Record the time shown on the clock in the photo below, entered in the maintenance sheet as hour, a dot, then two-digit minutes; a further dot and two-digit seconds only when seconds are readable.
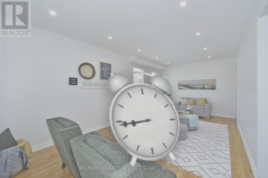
8.44
